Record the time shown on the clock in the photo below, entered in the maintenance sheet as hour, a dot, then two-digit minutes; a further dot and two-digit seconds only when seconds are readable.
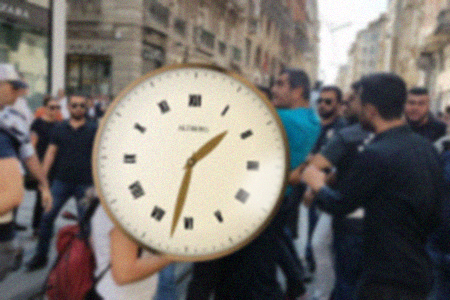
1.32
